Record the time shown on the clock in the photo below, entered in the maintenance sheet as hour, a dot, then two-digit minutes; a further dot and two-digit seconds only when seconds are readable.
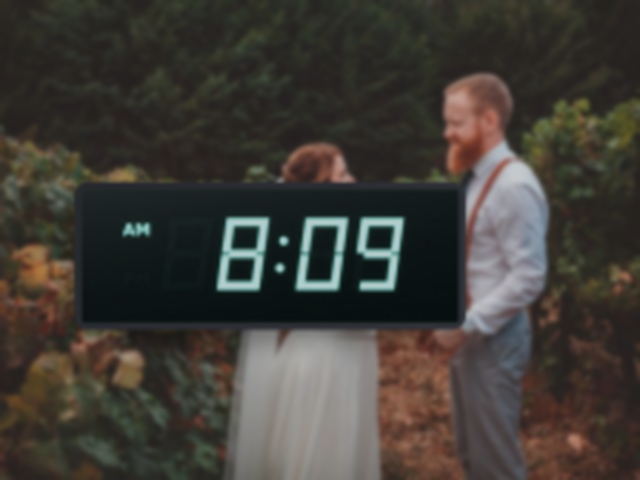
8.09
